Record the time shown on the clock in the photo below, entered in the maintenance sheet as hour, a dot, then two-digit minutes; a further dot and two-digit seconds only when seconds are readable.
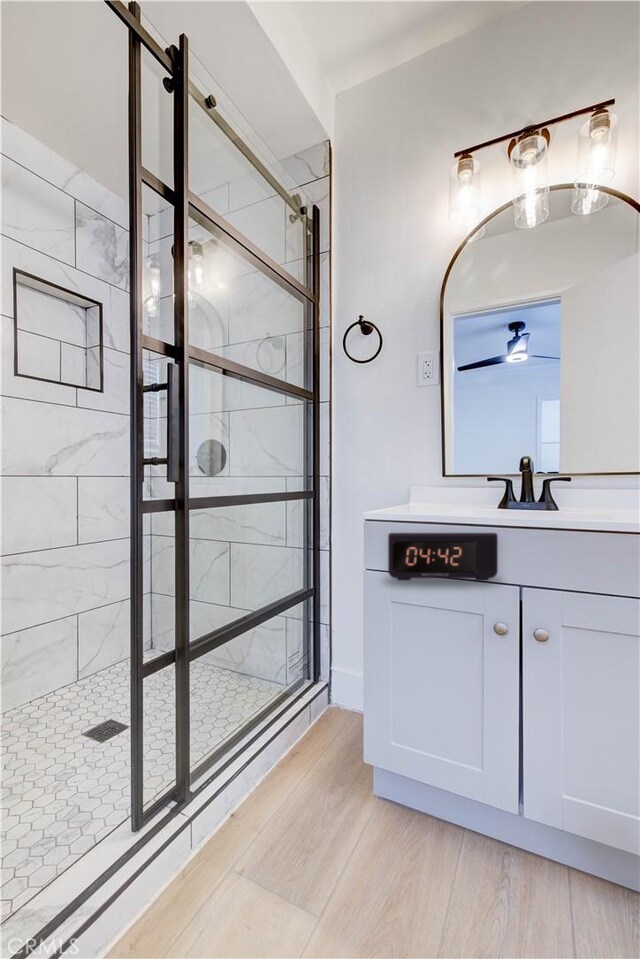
4.42
